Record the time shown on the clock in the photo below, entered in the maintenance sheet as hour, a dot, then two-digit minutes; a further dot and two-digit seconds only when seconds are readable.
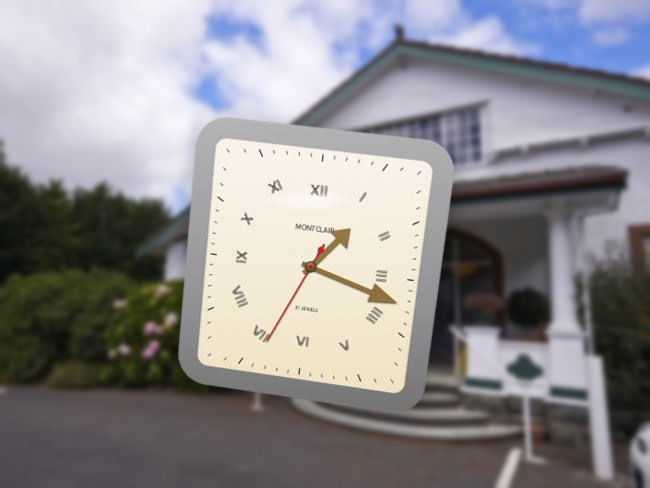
1.17.34
